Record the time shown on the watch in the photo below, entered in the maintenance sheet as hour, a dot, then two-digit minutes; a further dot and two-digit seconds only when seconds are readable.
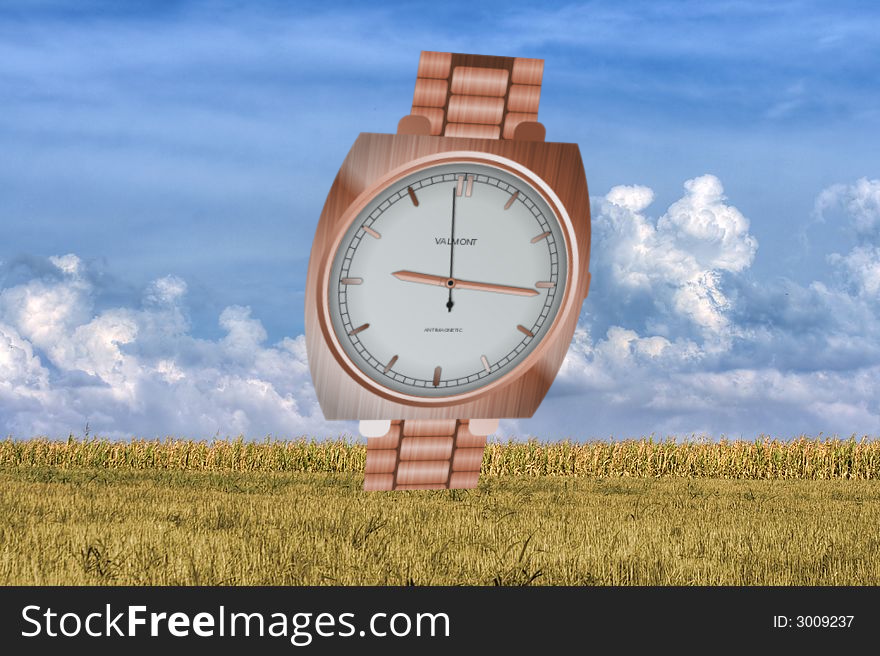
9.15.59
